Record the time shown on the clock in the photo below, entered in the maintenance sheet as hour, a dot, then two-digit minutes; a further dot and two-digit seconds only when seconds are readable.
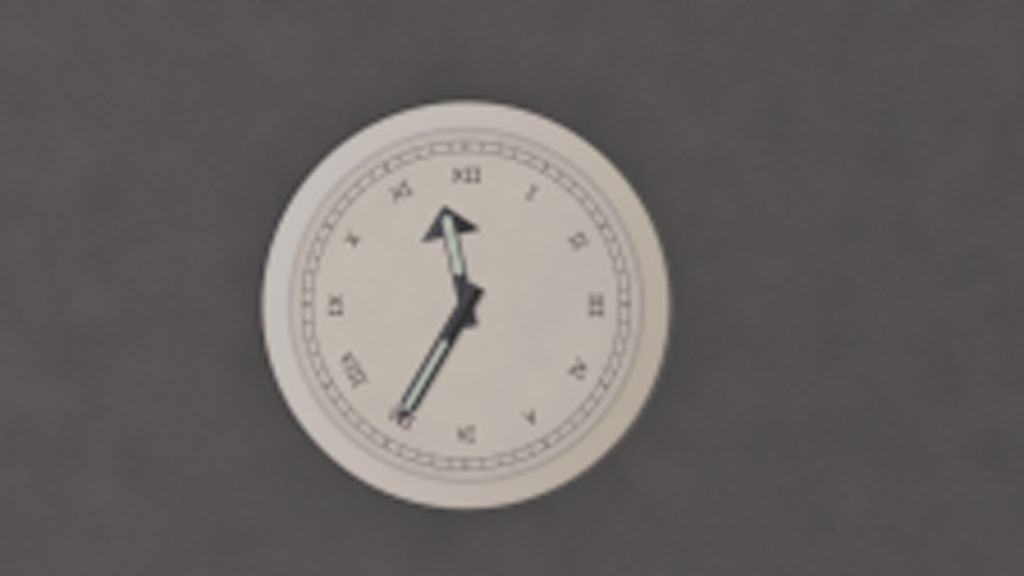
11.35
